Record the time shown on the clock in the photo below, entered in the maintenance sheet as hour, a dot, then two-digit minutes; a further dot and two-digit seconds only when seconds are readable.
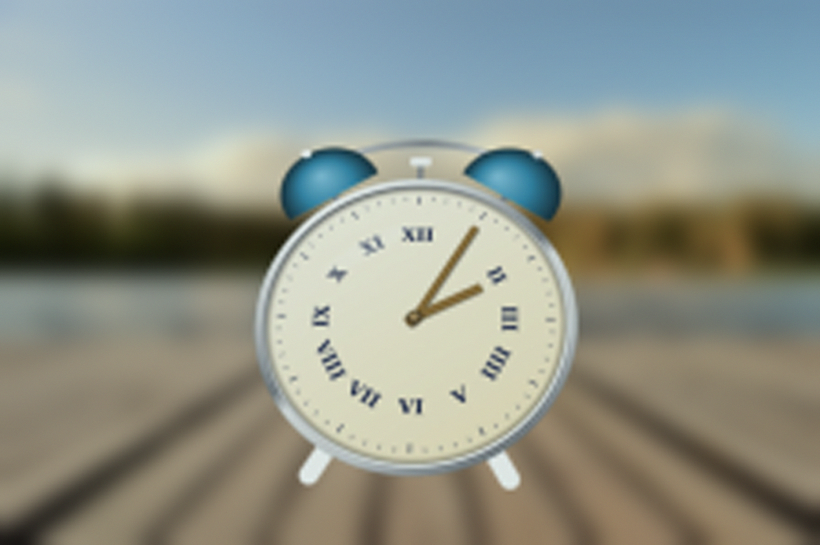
2.05
